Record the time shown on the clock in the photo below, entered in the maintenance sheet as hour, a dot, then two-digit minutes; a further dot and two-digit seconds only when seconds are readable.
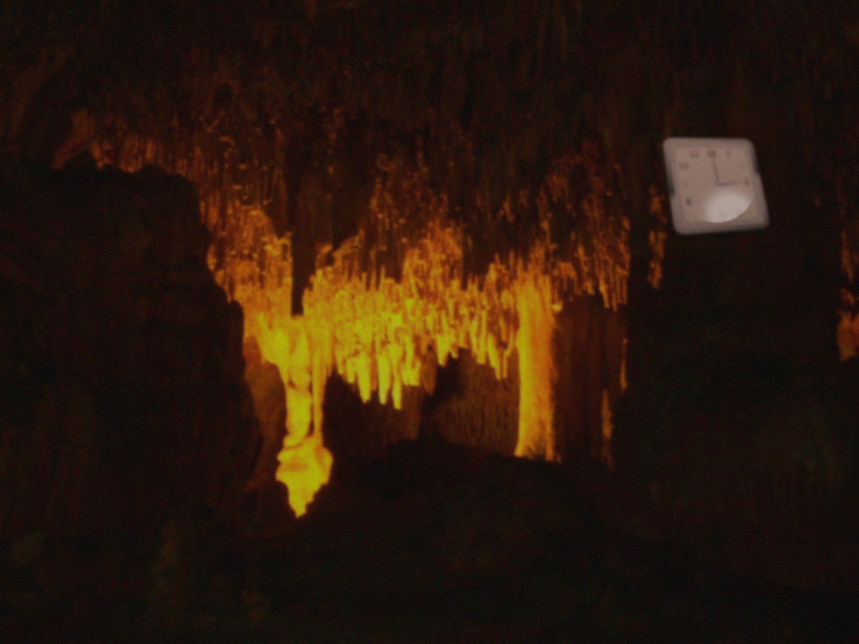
3.00
